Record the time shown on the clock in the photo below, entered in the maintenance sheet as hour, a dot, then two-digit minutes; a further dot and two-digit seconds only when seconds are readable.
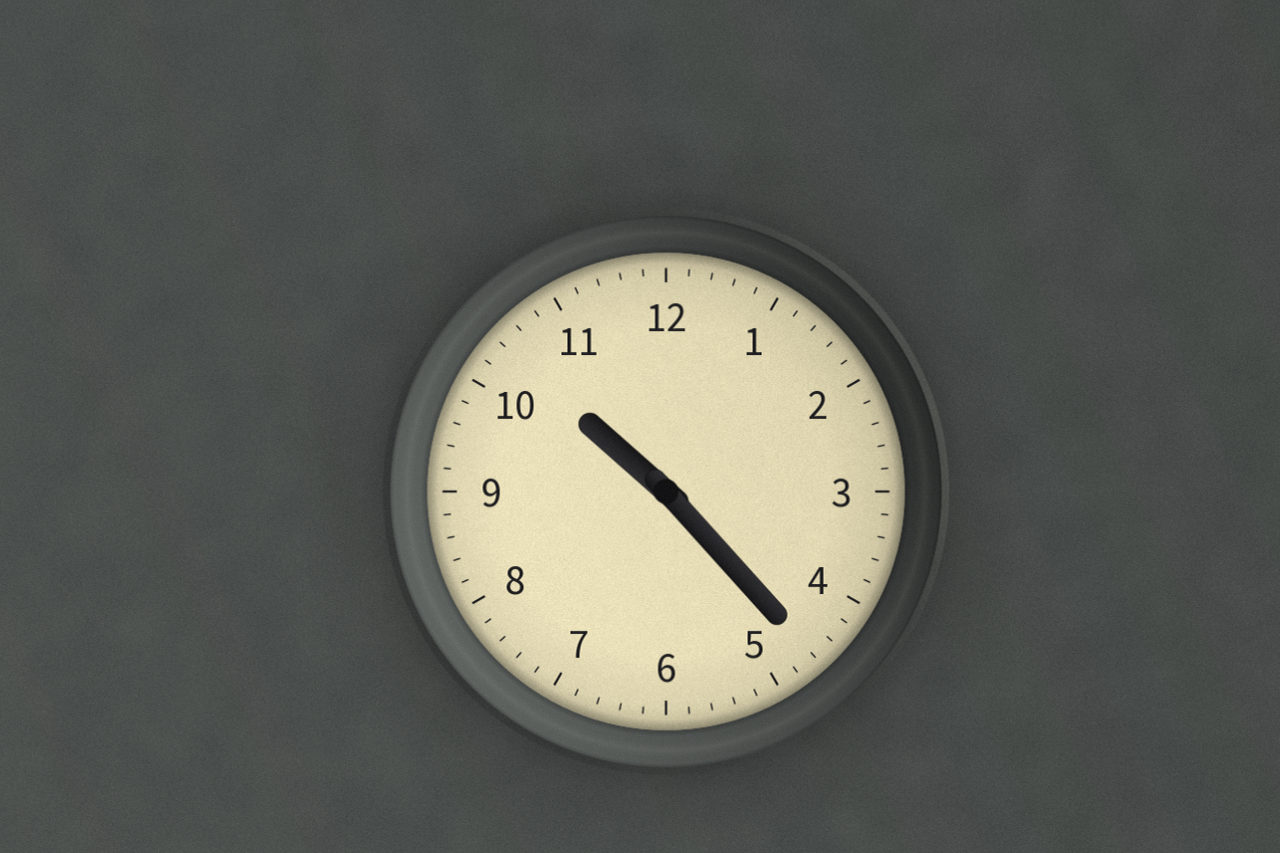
10.23
